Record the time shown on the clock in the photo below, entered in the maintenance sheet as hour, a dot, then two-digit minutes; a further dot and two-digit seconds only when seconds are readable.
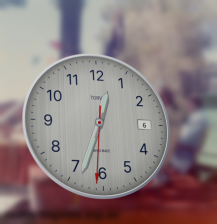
12.33.31
